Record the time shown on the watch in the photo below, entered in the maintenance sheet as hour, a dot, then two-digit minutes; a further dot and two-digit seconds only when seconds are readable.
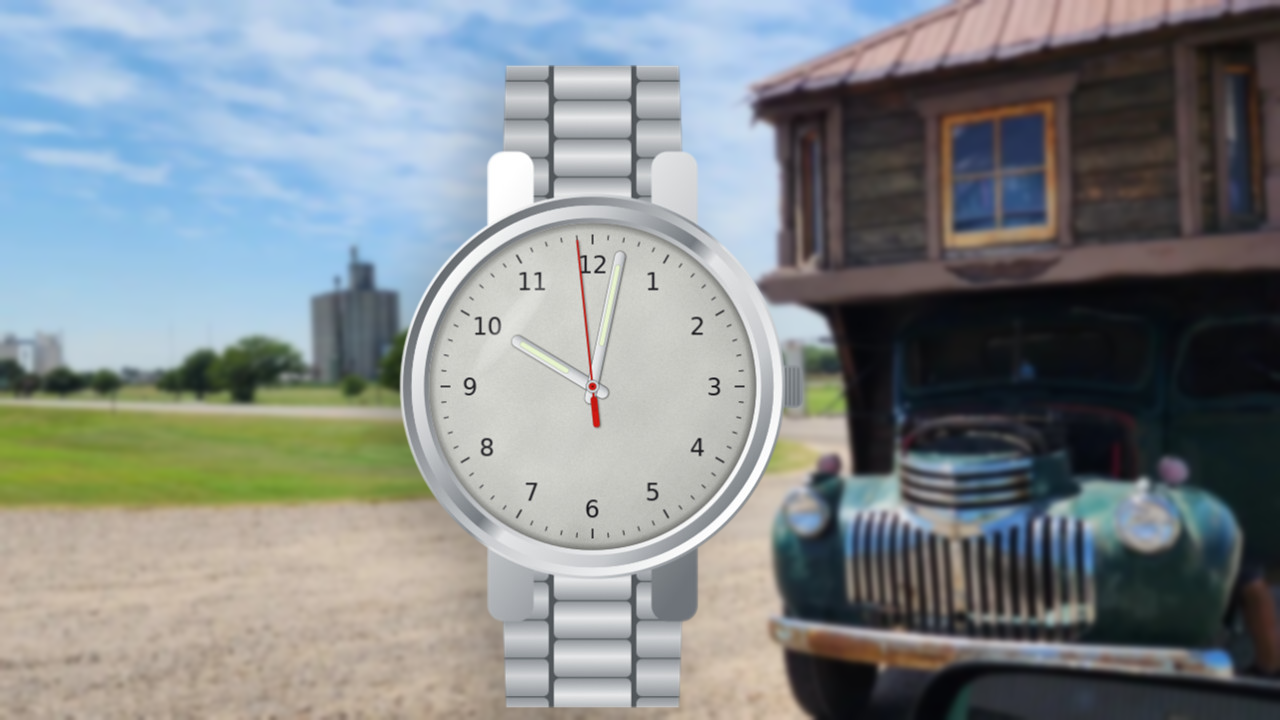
10.01.59
